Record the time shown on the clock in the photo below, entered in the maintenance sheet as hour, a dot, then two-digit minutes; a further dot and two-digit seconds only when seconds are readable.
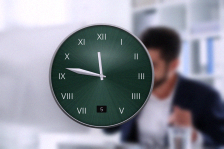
11.47
